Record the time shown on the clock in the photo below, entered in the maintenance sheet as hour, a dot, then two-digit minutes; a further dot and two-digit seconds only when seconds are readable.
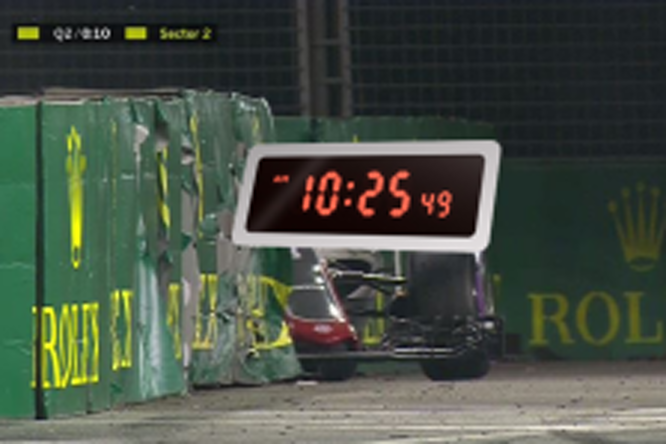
10.25.49
